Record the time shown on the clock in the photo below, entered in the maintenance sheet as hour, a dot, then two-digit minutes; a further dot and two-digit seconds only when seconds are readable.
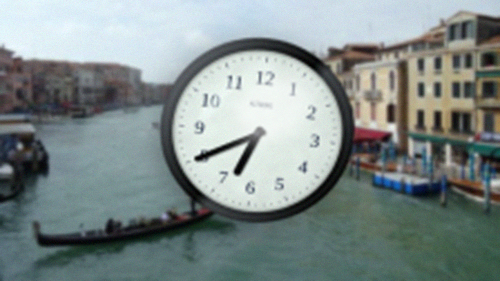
6.40
